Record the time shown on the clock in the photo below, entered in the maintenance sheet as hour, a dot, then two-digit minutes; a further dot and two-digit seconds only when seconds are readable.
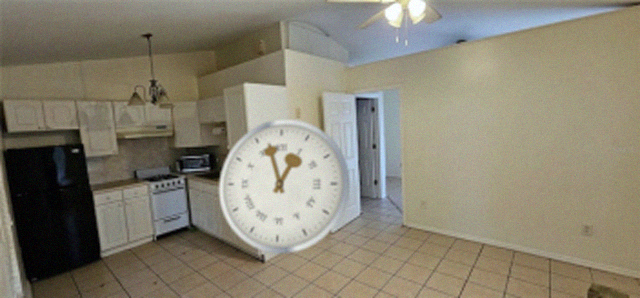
12.57
